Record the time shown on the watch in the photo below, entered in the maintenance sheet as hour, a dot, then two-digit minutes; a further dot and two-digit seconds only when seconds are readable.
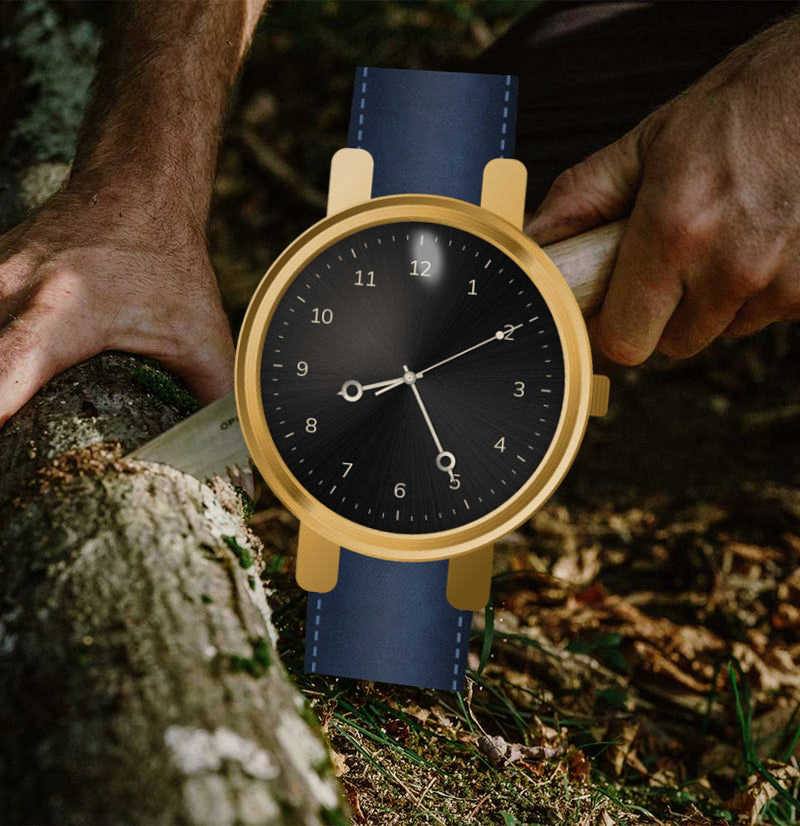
8.25.10
